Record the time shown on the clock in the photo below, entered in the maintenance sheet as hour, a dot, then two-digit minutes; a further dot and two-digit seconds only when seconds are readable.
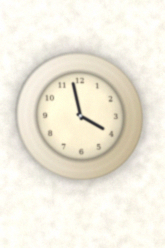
3.58
